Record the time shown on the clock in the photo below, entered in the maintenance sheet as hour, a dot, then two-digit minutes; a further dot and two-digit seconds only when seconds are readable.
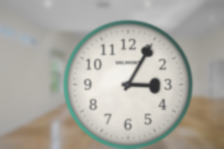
3.05
